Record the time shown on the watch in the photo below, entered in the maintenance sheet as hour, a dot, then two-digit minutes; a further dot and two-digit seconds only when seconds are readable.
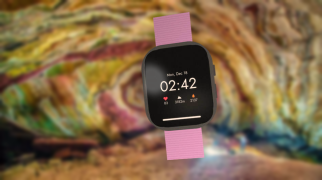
2.42
